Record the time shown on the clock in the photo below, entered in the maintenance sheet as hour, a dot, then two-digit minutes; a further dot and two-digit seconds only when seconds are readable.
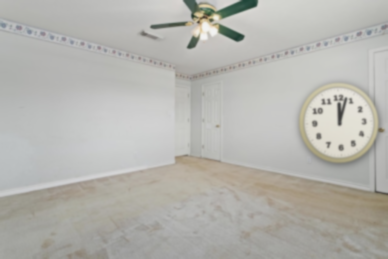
12.03
